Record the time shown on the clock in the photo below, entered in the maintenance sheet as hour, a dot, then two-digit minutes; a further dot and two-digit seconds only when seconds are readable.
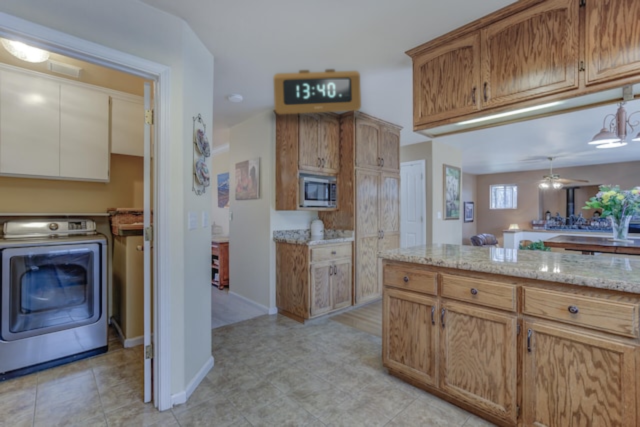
13.40
